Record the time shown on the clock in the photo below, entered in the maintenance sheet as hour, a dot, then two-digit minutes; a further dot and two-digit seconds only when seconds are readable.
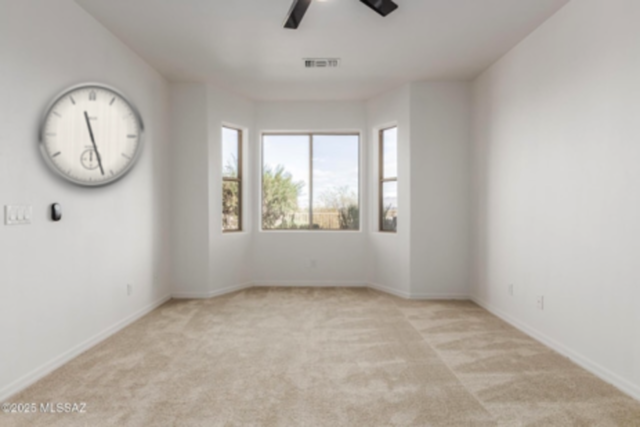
11.27
